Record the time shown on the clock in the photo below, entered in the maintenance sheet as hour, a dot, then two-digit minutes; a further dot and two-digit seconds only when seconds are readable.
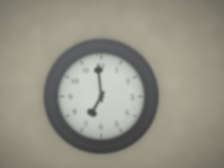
6.59
